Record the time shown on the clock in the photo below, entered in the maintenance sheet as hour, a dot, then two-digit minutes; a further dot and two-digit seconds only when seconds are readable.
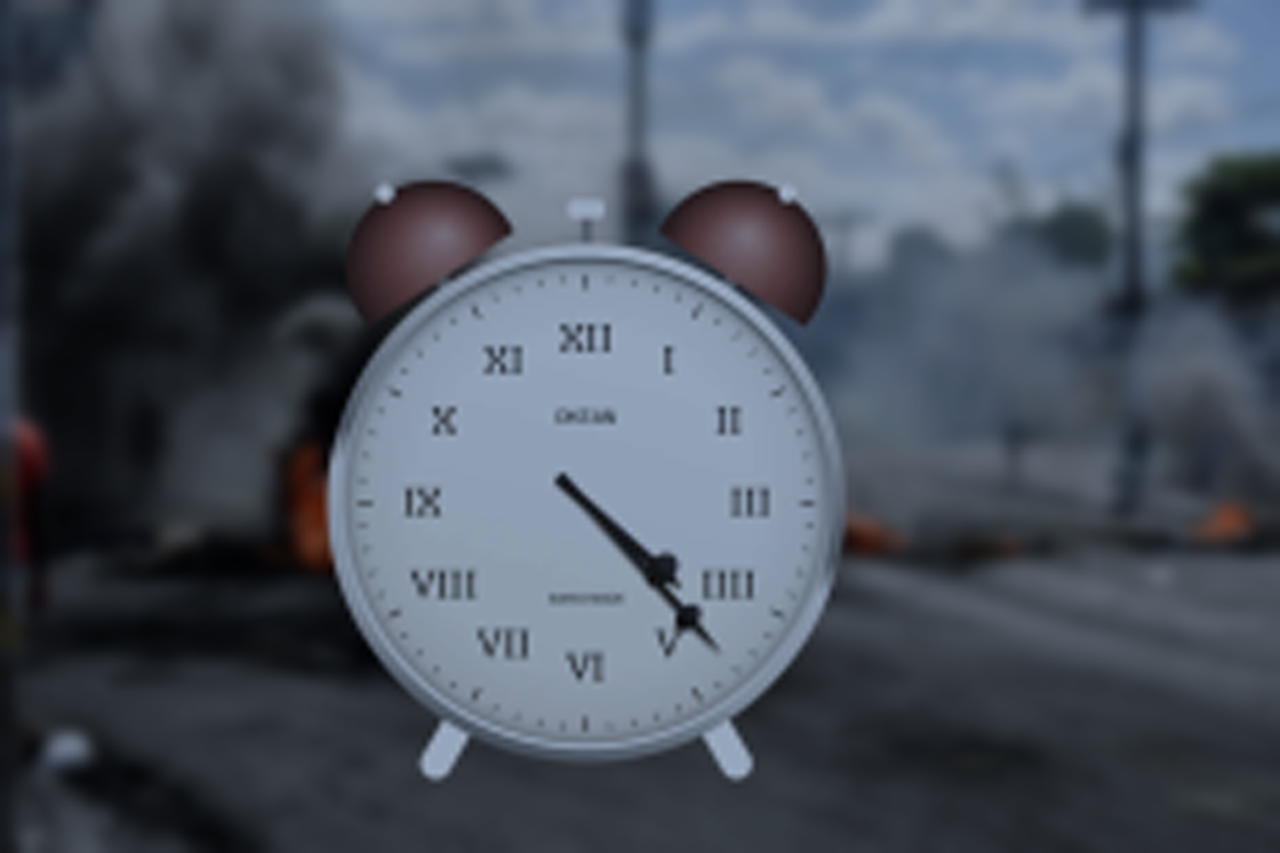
4.23
